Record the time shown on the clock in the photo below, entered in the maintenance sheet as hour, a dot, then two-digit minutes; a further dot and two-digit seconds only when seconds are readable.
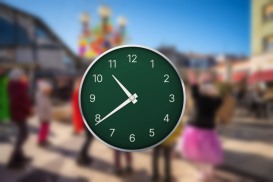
10.39
